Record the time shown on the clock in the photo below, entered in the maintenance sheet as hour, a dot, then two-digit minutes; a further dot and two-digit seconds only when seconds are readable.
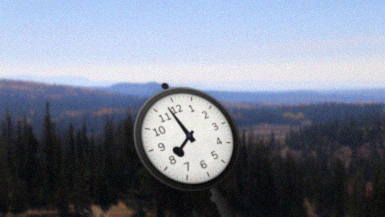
7.58
